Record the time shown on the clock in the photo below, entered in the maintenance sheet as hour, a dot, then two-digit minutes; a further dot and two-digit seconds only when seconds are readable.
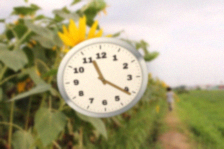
11.21
